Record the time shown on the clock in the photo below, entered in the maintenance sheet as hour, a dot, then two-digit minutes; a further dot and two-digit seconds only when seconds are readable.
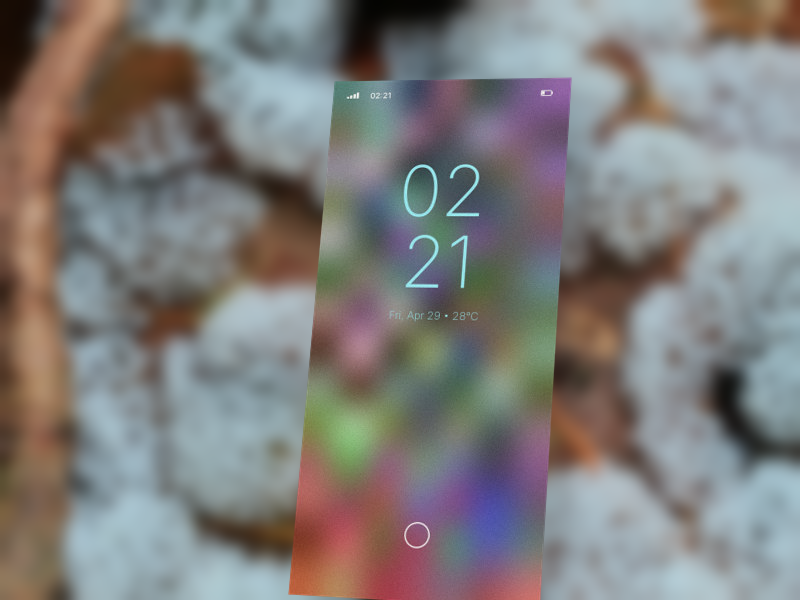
2.21
